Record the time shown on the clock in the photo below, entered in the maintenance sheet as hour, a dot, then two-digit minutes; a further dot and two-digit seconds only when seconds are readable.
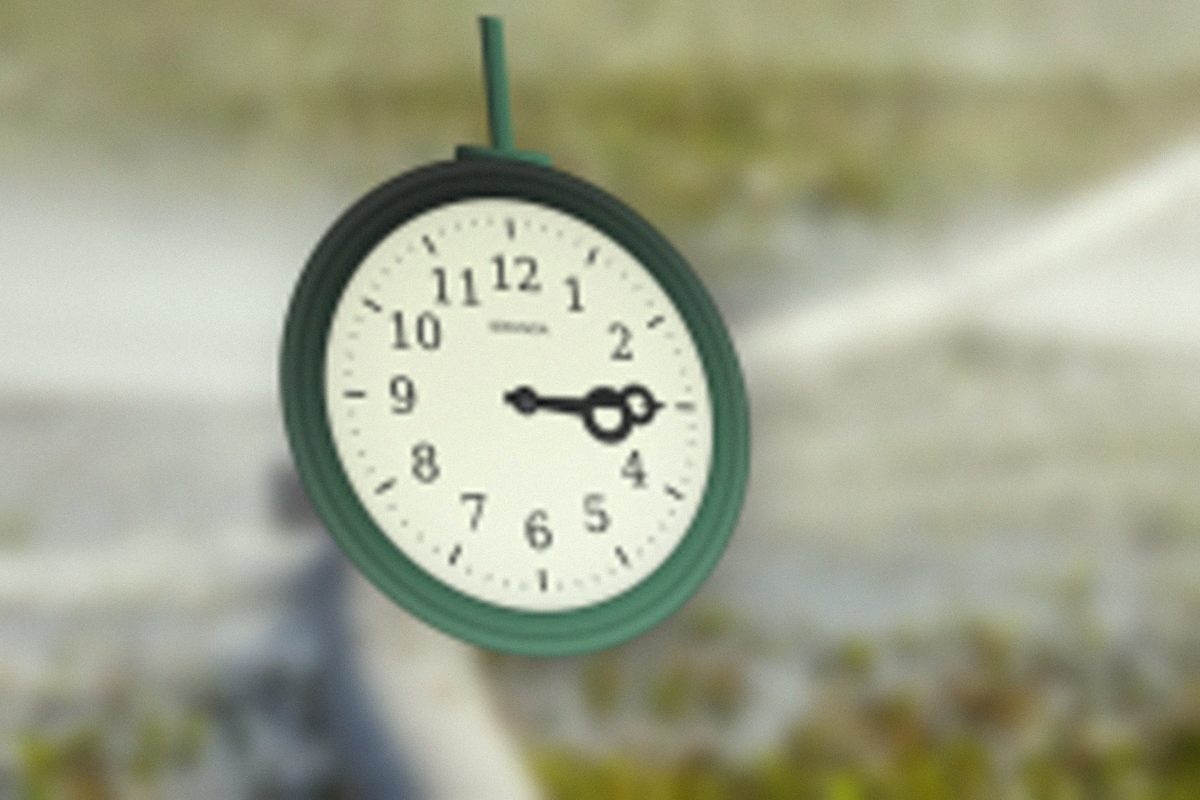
3.15
